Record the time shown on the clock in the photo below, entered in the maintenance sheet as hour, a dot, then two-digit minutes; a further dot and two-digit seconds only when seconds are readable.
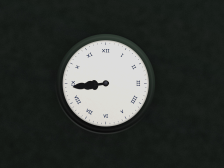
8.44
